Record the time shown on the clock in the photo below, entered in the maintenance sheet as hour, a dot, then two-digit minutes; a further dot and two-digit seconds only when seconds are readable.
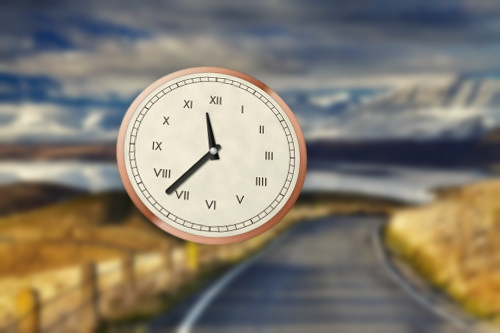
11.37
